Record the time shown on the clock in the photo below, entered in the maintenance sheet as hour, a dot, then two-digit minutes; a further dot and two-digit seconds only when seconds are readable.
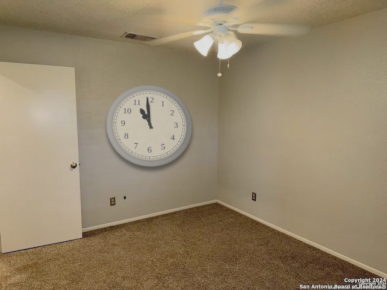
10.59
